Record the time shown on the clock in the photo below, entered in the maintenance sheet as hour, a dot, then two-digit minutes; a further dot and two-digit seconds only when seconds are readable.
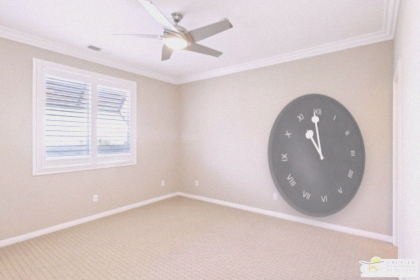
10.59
